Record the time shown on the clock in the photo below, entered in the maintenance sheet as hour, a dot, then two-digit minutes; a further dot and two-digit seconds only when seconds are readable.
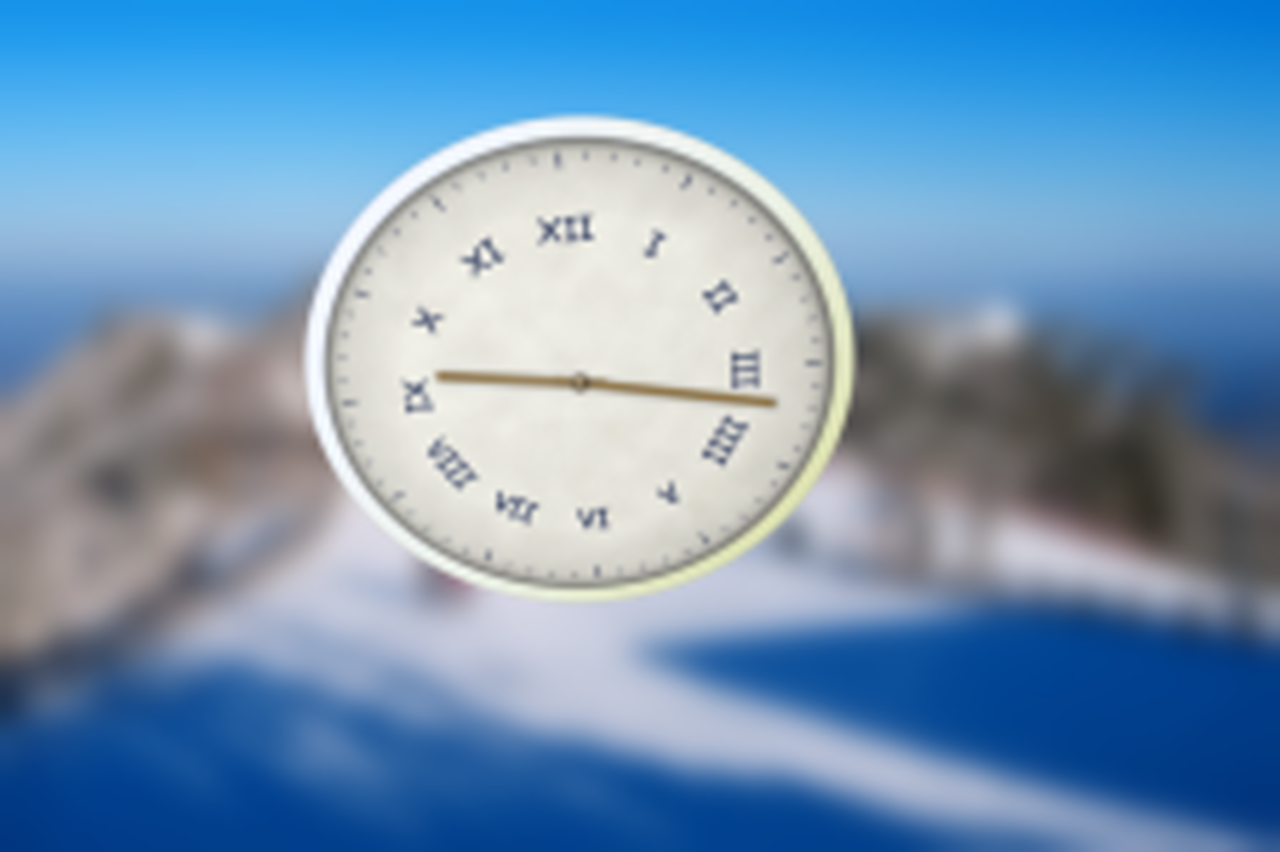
9.17
